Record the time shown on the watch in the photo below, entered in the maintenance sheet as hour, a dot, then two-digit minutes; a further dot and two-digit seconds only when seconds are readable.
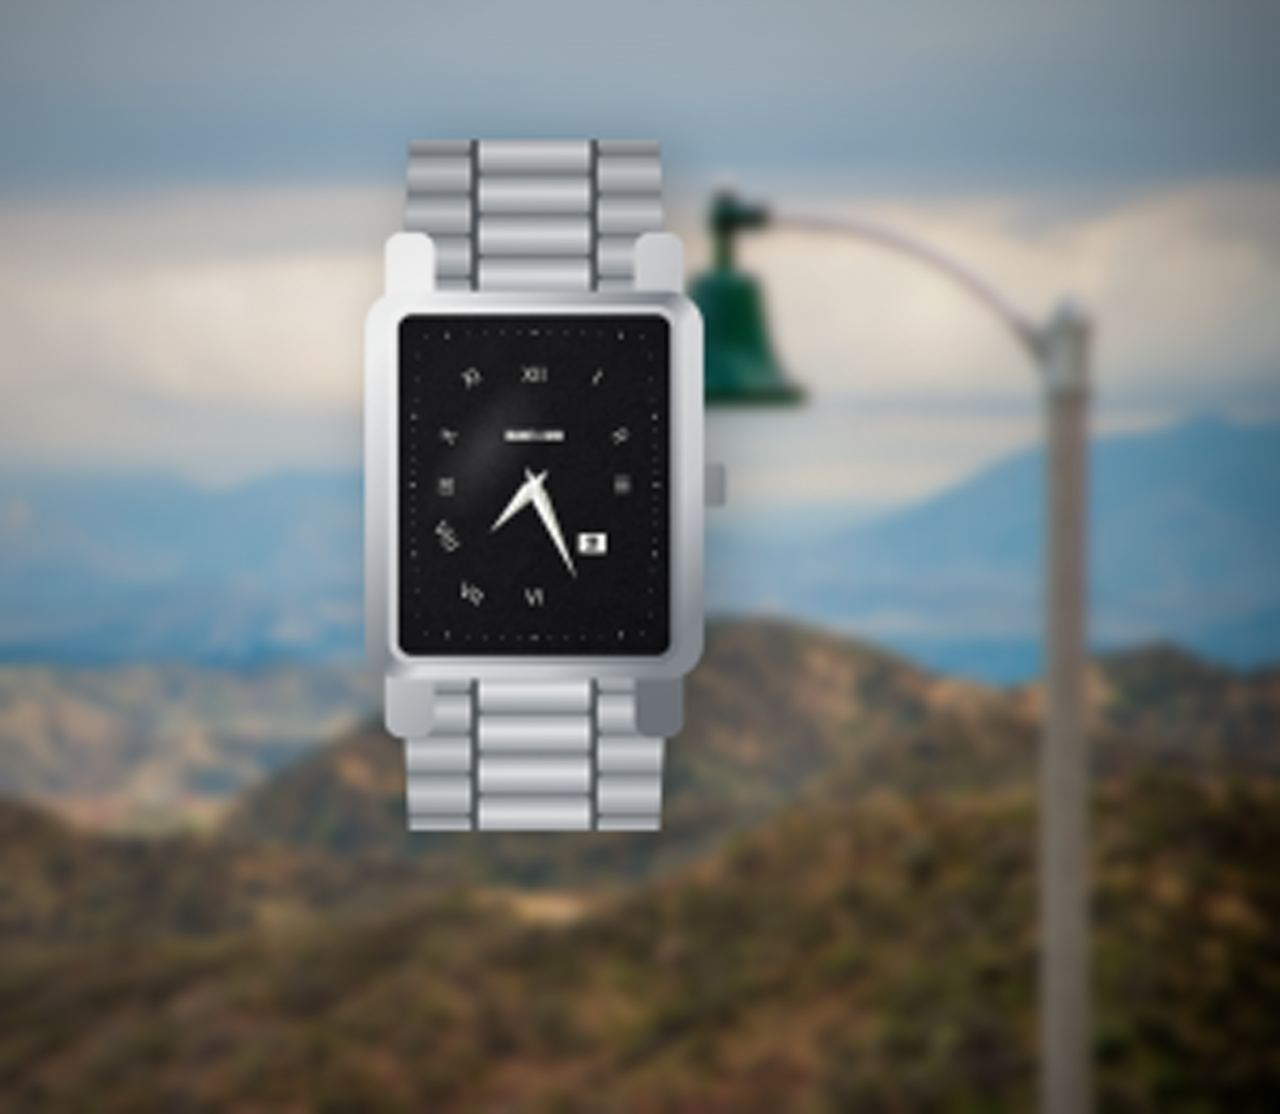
7.26
